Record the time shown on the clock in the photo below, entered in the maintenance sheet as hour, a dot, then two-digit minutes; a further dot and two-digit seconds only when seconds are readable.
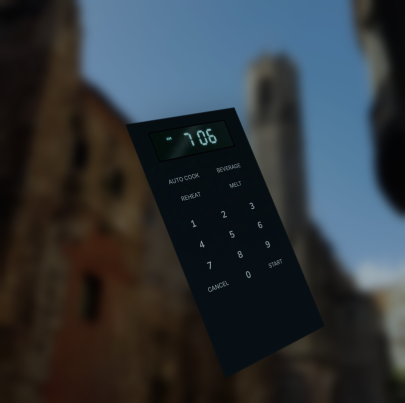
7.06
